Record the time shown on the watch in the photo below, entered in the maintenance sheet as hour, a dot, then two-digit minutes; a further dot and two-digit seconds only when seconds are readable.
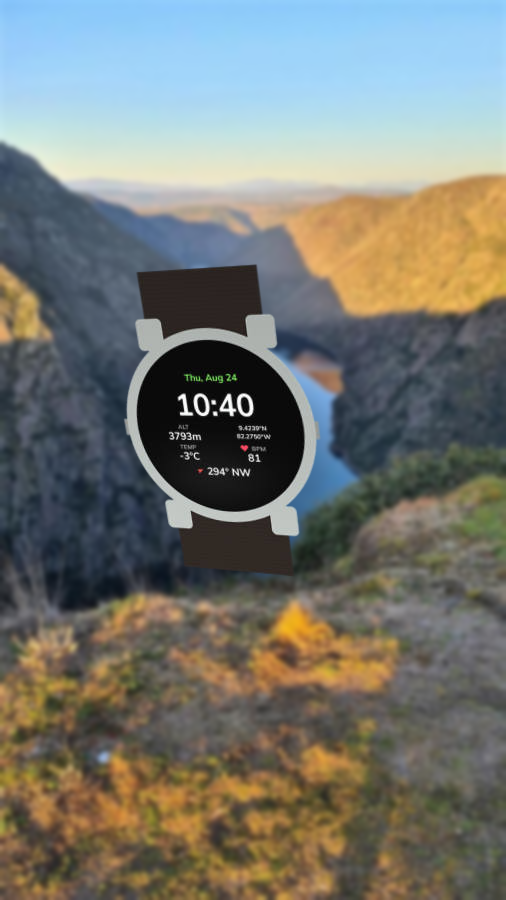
10.40
